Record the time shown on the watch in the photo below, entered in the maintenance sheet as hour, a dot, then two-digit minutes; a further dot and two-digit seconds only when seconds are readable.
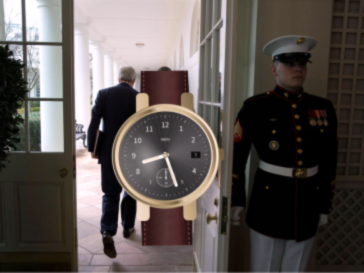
8.27
